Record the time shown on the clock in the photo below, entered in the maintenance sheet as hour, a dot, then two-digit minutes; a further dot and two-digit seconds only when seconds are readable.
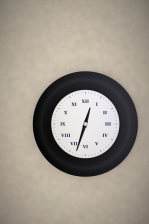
12.33
